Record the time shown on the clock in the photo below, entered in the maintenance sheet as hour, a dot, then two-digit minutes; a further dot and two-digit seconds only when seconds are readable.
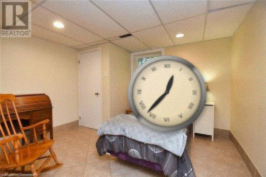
12.37
